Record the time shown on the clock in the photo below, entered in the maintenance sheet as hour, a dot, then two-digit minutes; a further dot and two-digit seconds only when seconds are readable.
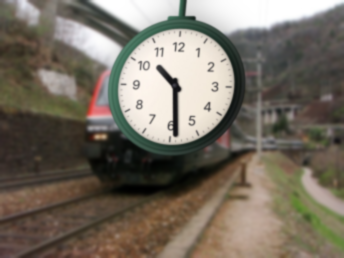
10.29
